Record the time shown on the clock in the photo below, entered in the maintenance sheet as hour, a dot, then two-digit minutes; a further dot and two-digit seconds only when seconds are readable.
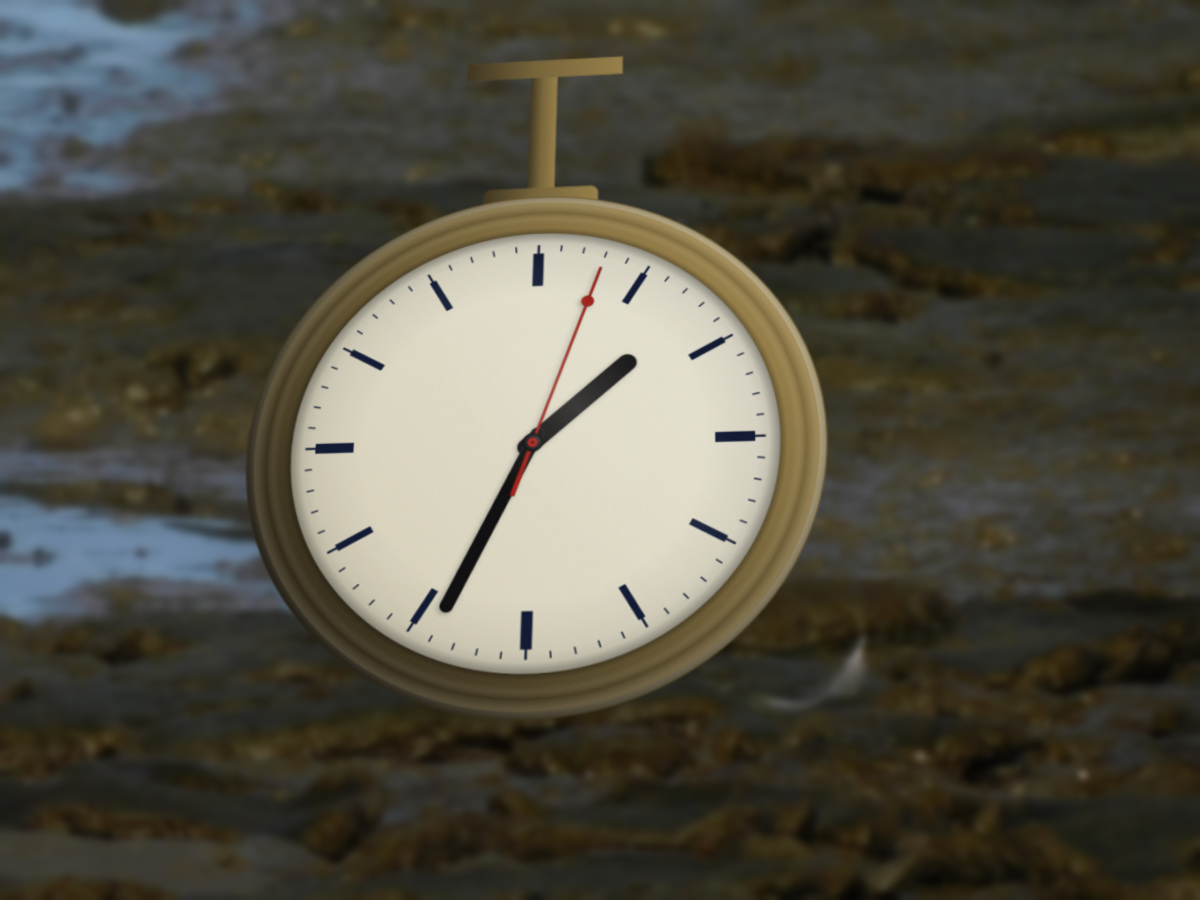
1.34.03
